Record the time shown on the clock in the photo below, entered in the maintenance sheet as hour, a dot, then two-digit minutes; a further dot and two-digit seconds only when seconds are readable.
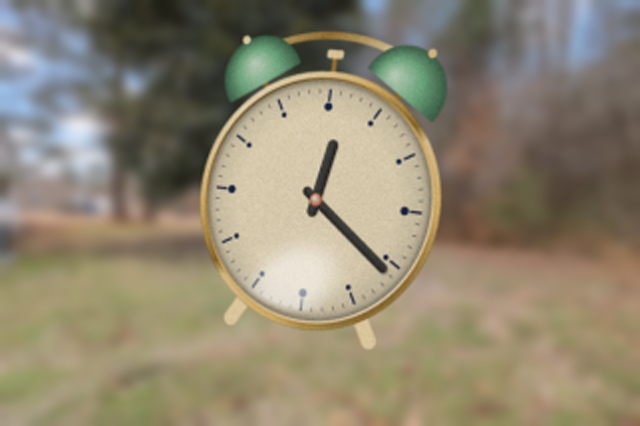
12.21
